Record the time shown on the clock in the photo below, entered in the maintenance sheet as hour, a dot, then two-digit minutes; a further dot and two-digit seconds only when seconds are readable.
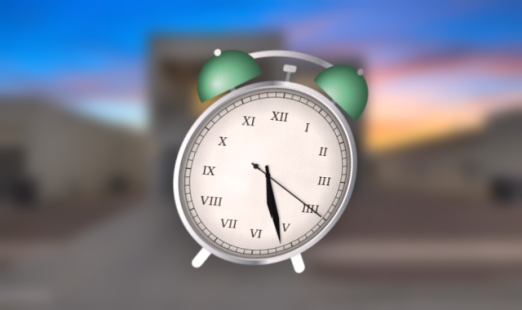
5.26.20
